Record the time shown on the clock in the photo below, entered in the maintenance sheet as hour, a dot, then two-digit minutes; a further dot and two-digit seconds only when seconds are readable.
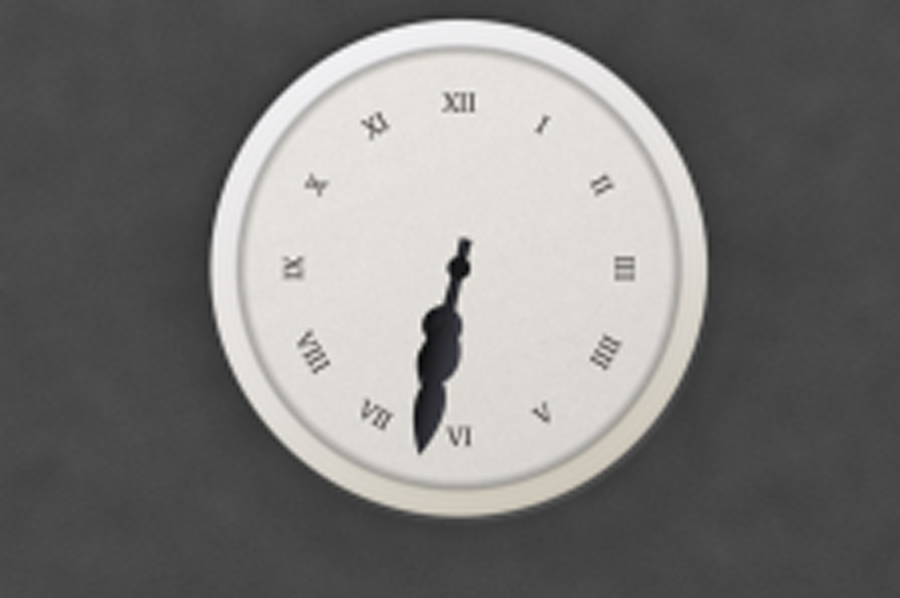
6.32
